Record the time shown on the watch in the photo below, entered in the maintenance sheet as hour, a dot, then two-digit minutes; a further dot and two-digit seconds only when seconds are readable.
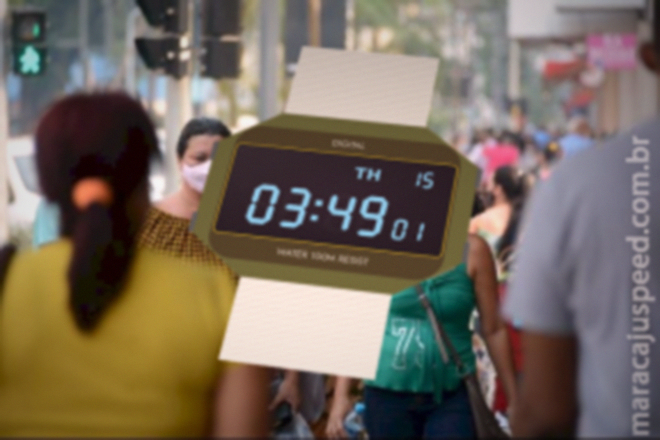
3.49.01
